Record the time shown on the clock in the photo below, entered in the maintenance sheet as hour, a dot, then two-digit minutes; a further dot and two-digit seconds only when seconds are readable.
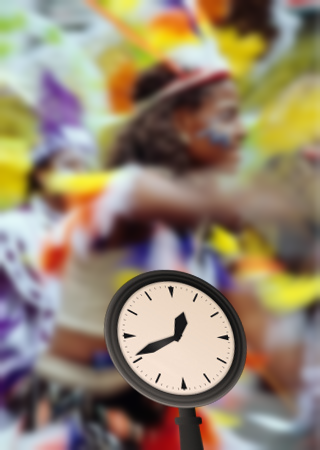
12.41
